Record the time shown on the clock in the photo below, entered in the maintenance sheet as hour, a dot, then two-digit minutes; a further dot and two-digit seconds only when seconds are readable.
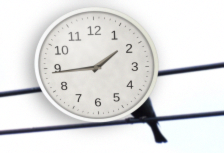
1.44
